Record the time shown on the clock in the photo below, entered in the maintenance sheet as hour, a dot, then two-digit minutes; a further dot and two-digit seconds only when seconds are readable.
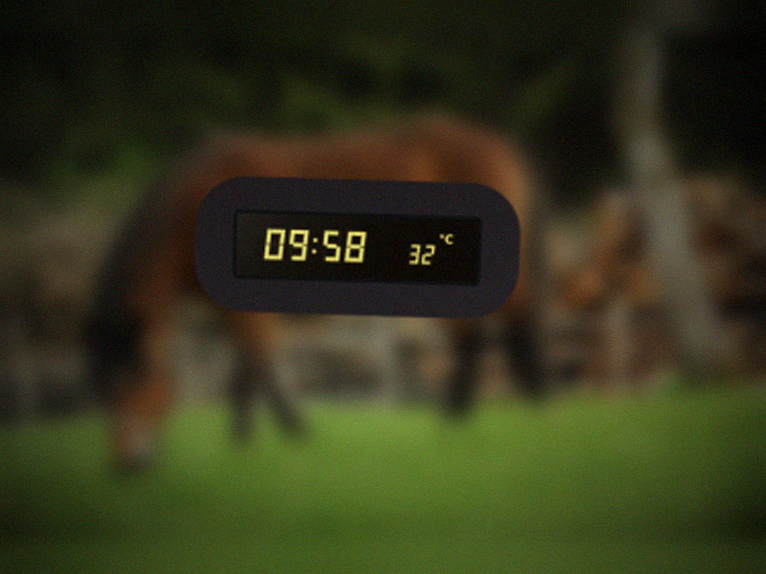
9.58
